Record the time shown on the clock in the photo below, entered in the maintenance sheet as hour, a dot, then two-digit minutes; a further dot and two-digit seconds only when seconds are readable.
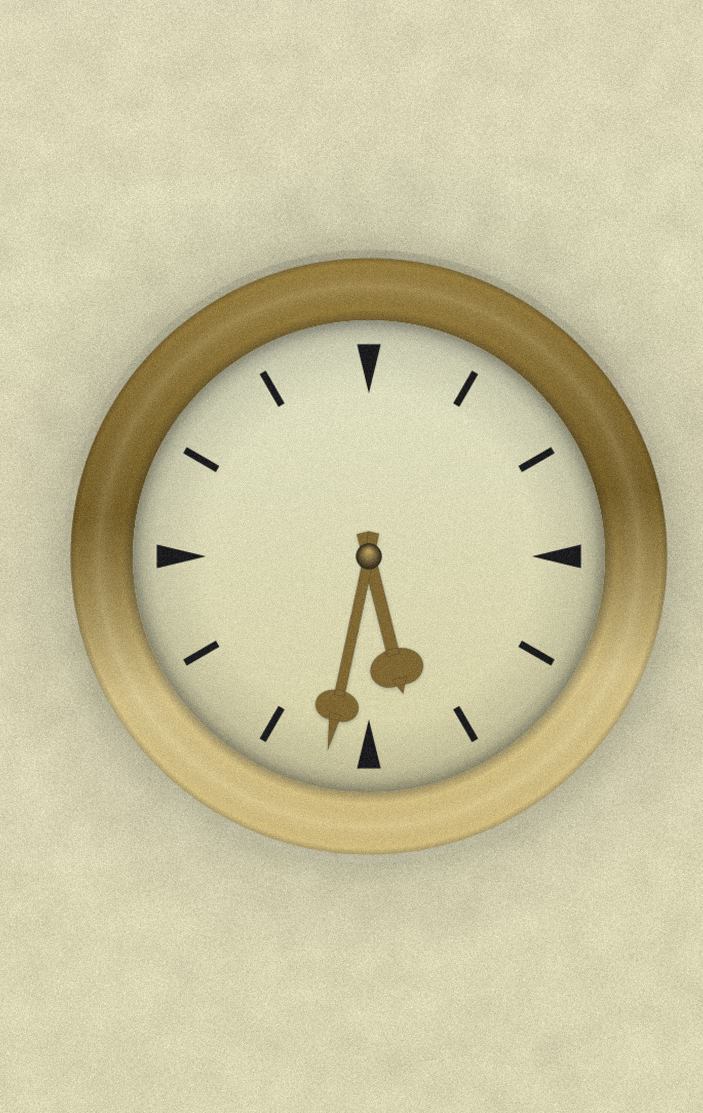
5.32
